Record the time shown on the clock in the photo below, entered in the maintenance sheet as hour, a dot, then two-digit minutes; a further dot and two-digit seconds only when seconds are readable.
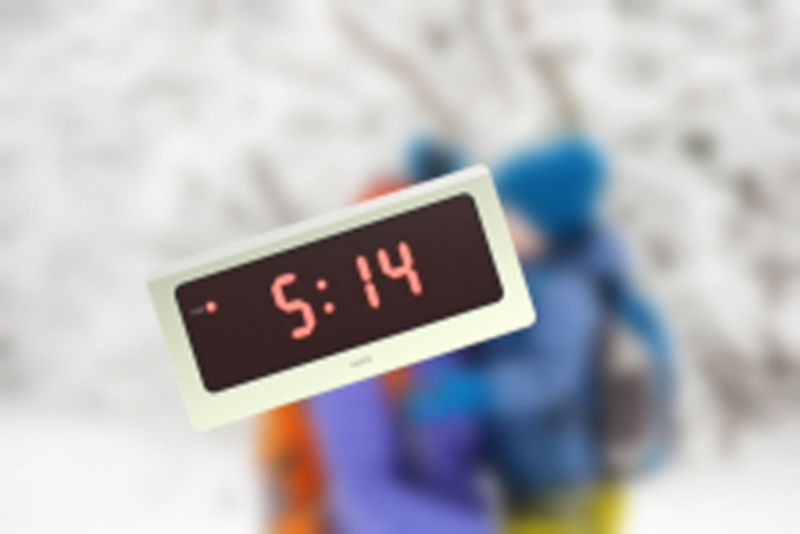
5.14
